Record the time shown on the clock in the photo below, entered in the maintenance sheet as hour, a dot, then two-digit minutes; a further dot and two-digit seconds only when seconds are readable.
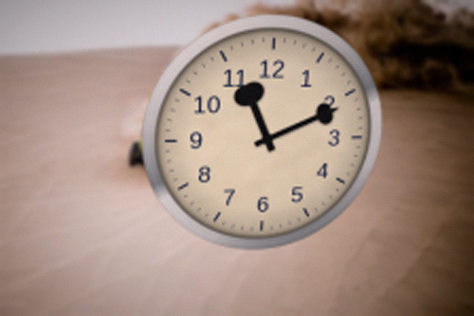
11.11
